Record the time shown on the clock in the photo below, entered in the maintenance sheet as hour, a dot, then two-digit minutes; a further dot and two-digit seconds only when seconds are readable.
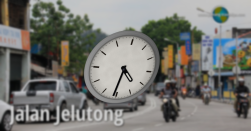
4.31
